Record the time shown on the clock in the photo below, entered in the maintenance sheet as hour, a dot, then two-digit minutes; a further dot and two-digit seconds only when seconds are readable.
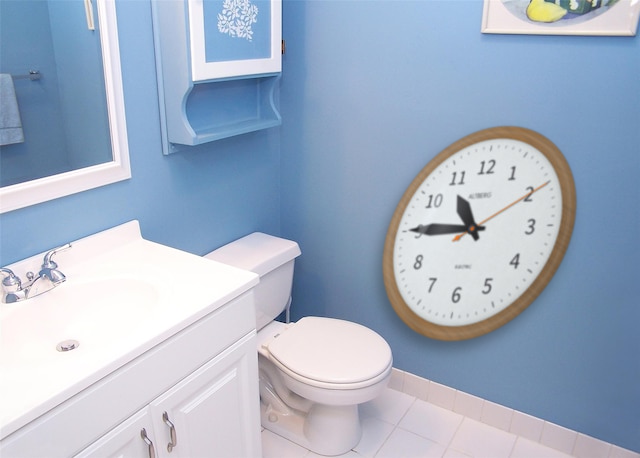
10.45.10
